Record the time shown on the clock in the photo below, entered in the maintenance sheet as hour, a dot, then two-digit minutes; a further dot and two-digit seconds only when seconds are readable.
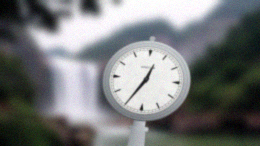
12.35
